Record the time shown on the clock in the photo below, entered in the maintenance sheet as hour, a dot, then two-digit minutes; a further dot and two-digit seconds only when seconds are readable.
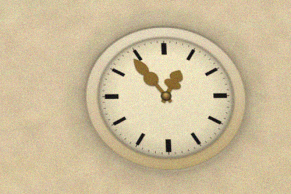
12.54
